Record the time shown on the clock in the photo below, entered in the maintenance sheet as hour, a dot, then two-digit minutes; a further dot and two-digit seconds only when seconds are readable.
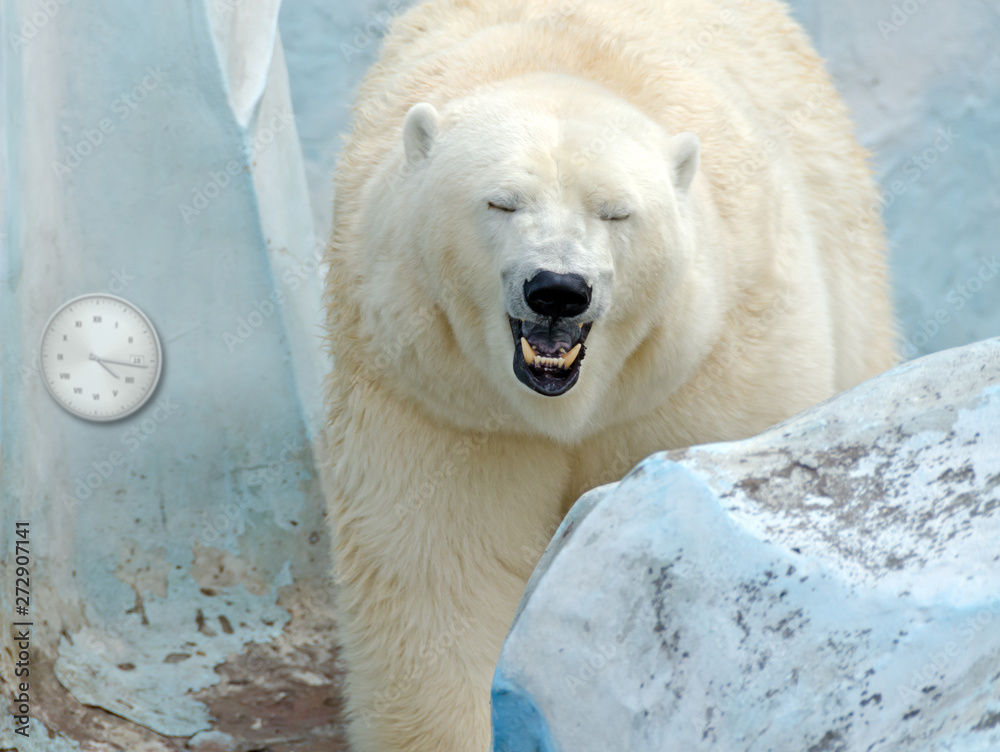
4.16
